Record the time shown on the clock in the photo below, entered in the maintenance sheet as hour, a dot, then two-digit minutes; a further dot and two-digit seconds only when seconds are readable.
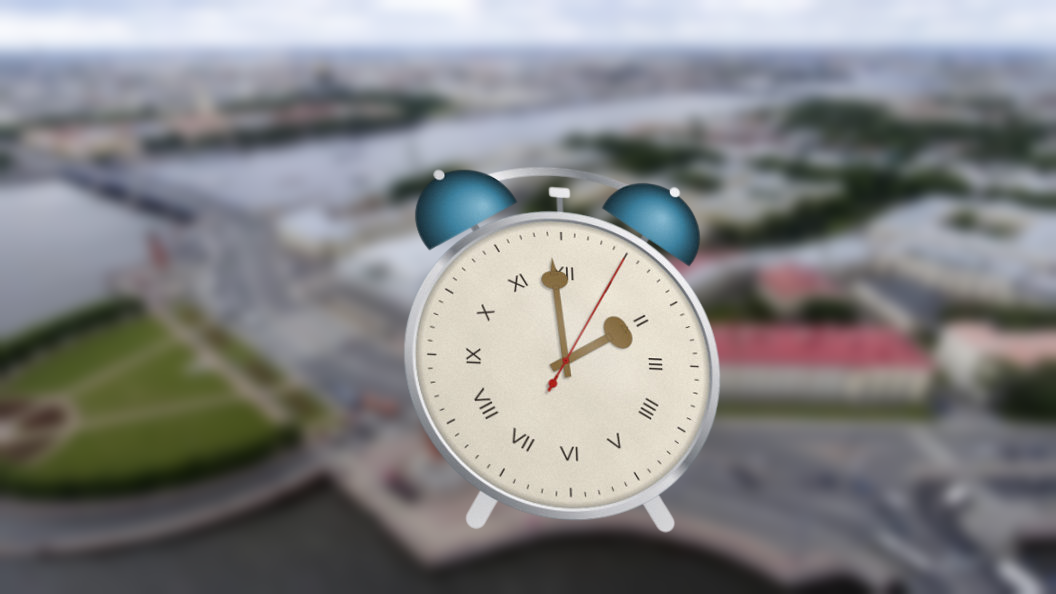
1.59.05
